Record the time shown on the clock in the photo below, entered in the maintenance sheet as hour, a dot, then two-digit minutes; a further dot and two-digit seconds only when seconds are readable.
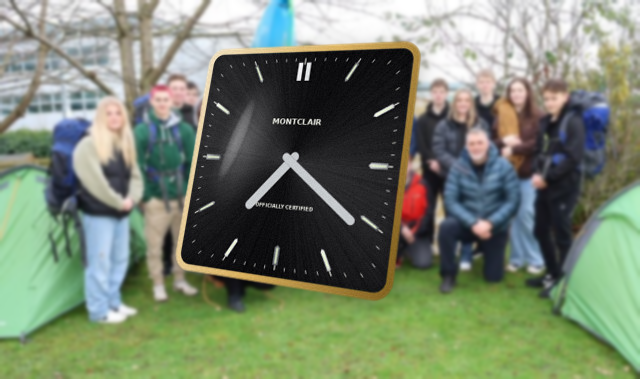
7.21
